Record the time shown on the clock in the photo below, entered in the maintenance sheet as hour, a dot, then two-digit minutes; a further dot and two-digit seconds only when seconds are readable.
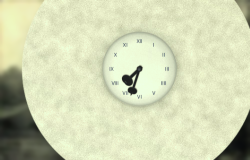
7.33
